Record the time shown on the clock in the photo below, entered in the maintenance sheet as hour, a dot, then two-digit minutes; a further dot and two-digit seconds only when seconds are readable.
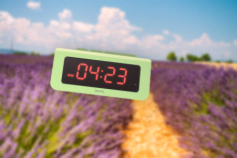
4.23
